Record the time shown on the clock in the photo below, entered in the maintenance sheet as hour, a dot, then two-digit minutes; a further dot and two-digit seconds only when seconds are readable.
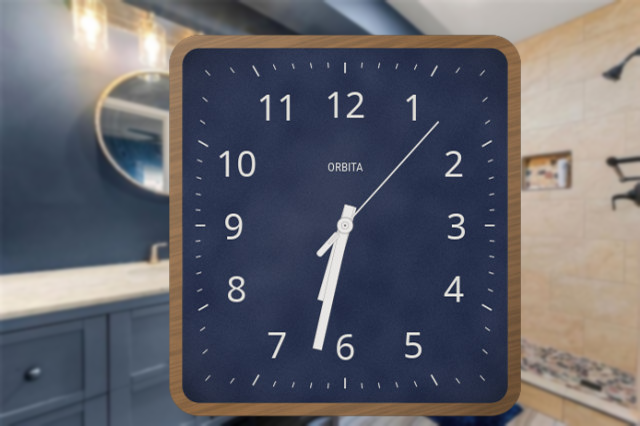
6.32.07
